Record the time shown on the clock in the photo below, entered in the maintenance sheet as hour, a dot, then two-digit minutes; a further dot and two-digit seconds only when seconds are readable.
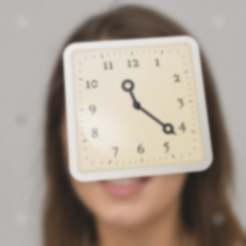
11.22
